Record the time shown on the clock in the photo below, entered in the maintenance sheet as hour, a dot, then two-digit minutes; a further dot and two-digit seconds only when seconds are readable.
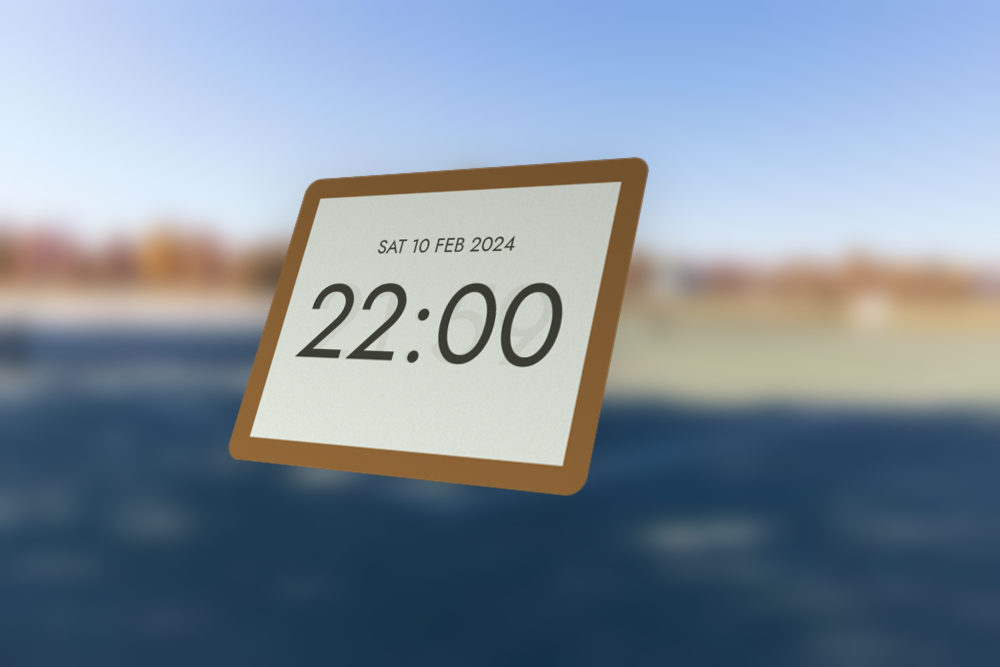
22.00
